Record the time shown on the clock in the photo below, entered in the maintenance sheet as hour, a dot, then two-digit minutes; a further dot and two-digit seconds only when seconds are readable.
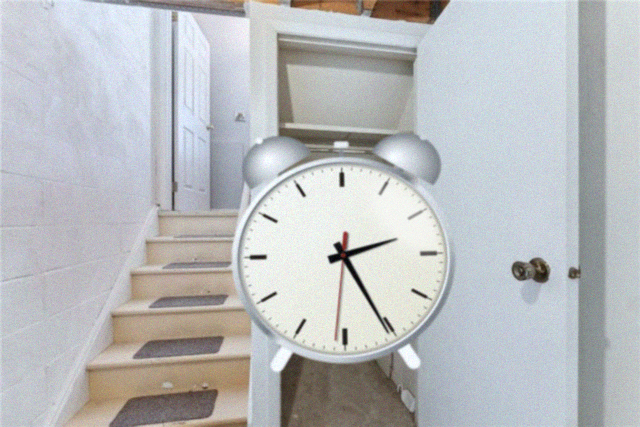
2.25.31
